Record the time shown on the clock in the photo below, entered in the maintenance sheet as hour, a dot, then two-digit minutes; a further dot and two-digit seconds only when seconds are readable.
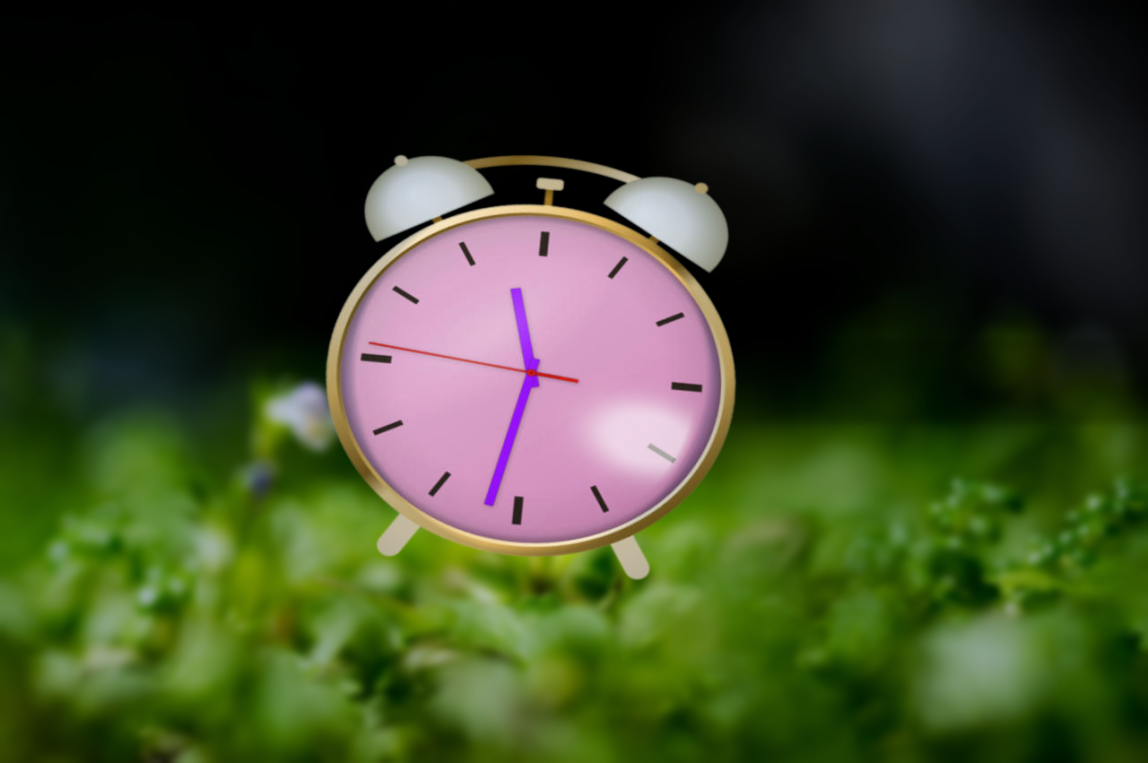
11.31.46
